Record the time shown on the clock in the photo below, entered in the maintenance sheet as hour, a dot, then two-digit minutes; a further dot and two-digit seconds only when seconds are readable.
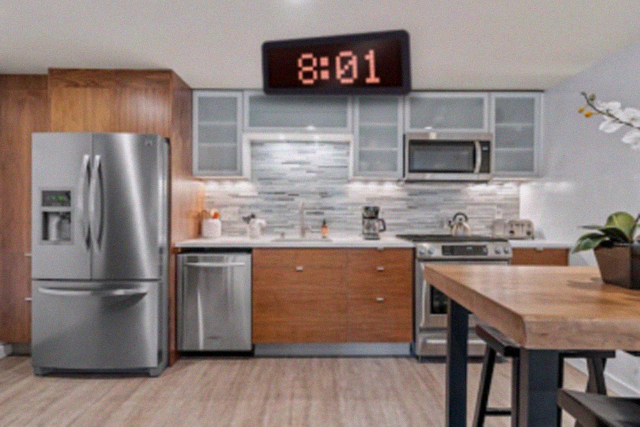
8.01
